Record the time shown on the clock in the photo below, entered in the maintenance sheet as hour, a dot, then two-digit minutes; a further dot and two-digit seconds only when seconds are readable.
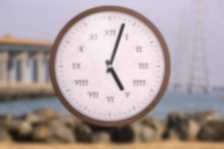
5.03
